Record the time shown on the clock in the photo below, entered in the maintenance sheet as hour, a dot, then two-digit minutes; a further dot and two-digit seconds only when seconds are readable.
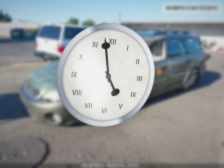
4.58
